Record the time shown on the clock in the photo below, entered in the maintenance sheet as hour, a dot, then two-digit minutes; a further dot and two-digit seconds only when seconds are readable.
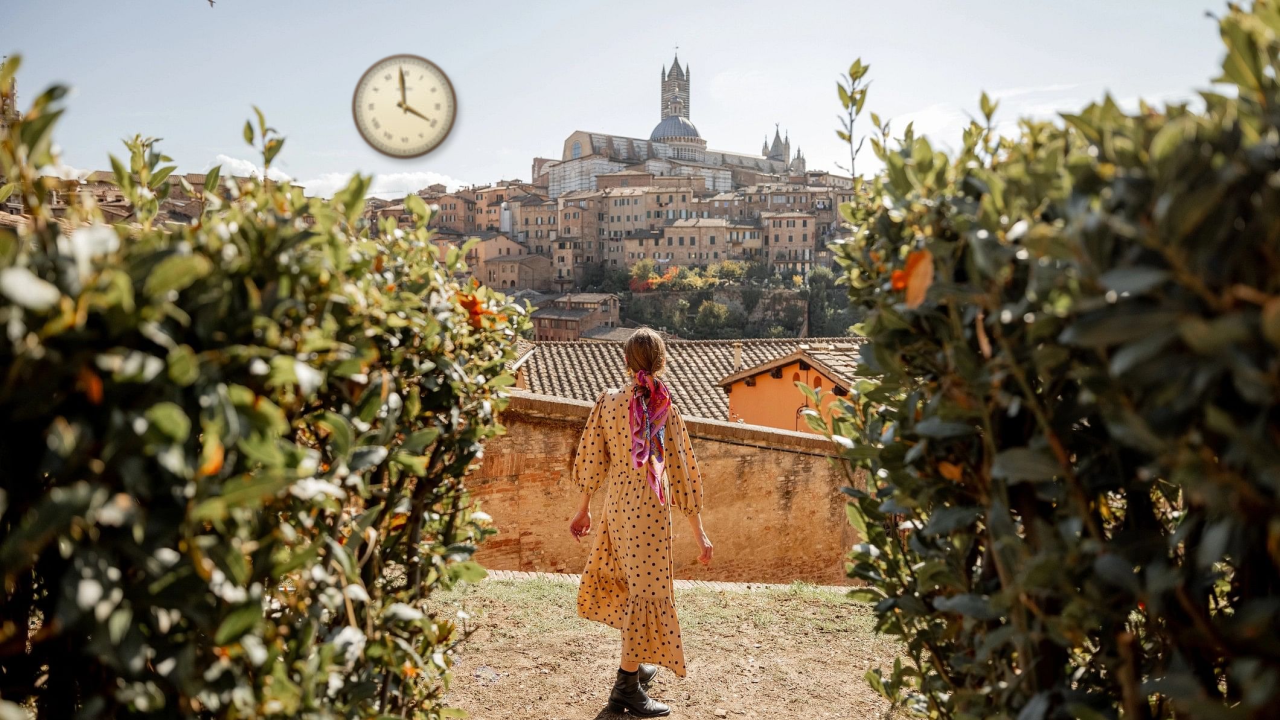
3.59
